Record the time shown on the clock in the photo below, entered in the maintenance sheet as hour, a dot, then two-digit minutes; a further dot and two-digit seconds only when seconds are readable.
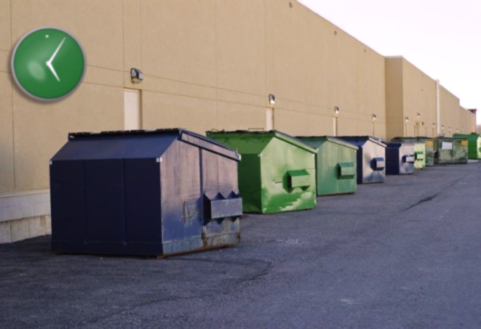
5.06
